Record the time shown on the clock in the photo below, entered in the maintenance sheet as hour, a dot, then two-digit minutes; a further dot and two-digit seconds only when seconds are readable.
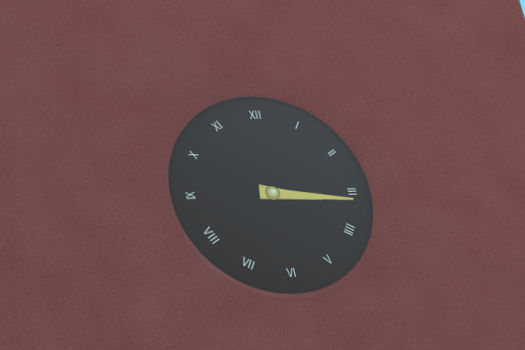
3.16
